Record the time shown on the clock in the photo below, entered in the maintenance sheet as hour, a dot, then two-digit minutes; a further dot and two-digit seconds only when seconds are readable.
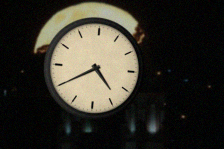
4.40
